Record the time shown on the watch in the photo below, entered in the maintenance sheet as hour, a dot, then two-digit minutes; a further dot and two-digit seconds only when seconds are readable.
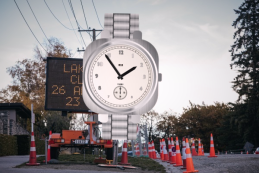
1.54
